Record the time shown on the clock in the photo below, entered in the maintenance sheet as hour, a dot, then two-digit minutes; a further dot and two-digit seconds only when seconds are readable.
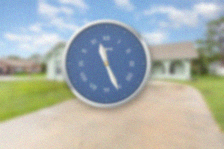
11.26
